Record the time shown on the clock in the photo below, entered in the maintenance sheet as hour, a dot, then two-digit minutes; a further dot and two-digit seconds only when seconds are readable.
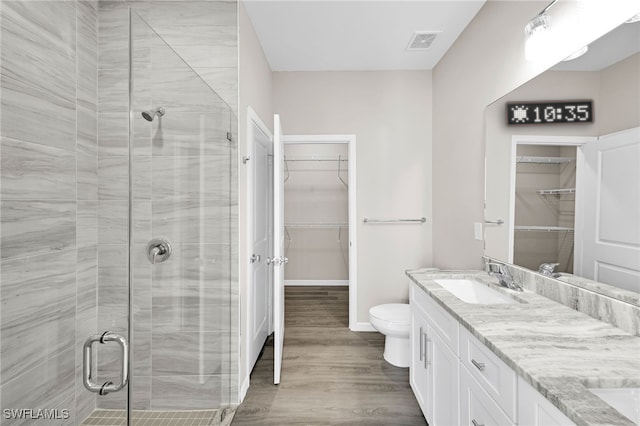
10.35
